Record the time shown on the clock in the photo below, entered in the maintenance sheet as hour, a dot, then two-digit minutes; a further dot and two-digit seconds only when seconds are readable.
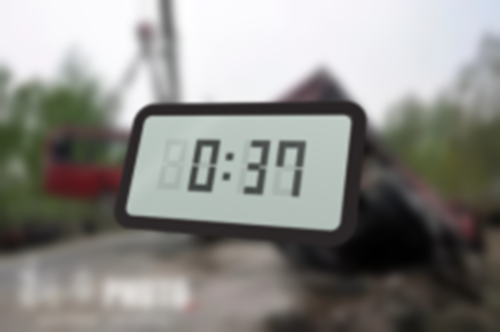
0.37
